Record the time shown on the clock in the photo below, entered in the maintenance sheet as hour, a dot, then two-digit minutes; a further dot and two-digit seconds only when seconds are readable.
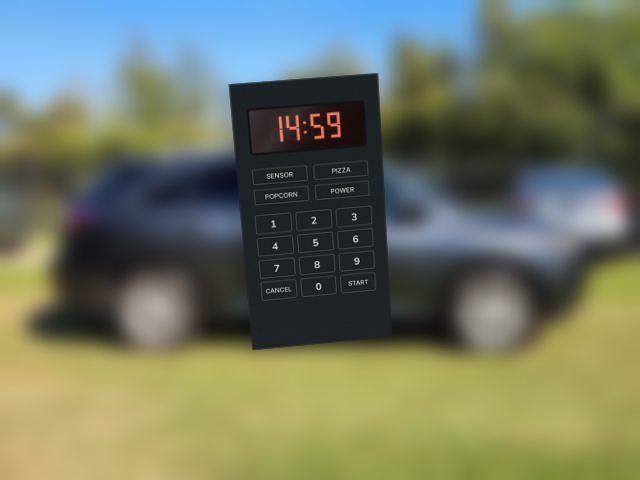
14.59
